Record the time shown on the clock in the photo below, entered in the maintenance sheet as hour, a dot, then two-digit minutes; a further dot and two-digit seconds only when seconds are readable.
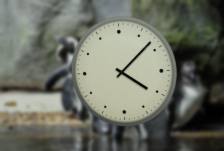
4.08
